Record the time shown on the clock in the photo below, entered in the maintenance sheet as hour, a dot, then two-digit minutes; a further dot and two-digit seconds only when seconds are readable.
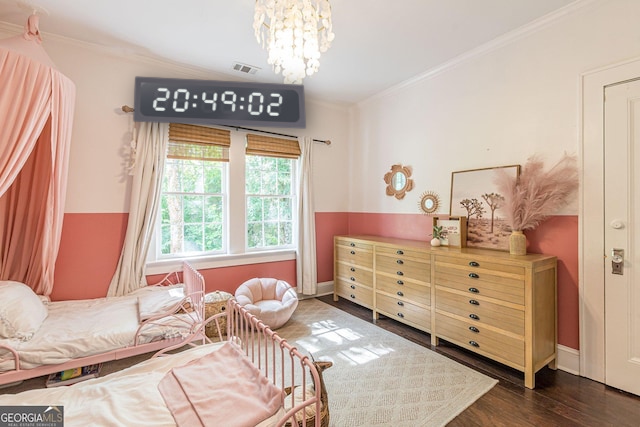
20.49.02
